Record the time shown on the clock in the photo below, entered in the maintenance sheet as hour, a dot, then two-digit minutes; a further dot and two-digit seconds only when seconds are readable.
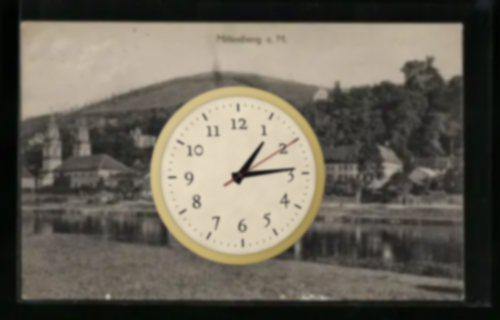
1.14.10
